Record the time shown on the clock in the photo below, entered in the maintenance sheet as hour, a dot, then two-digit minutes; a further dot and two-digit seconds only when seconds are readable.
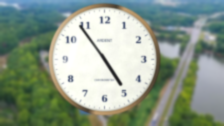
4.54
